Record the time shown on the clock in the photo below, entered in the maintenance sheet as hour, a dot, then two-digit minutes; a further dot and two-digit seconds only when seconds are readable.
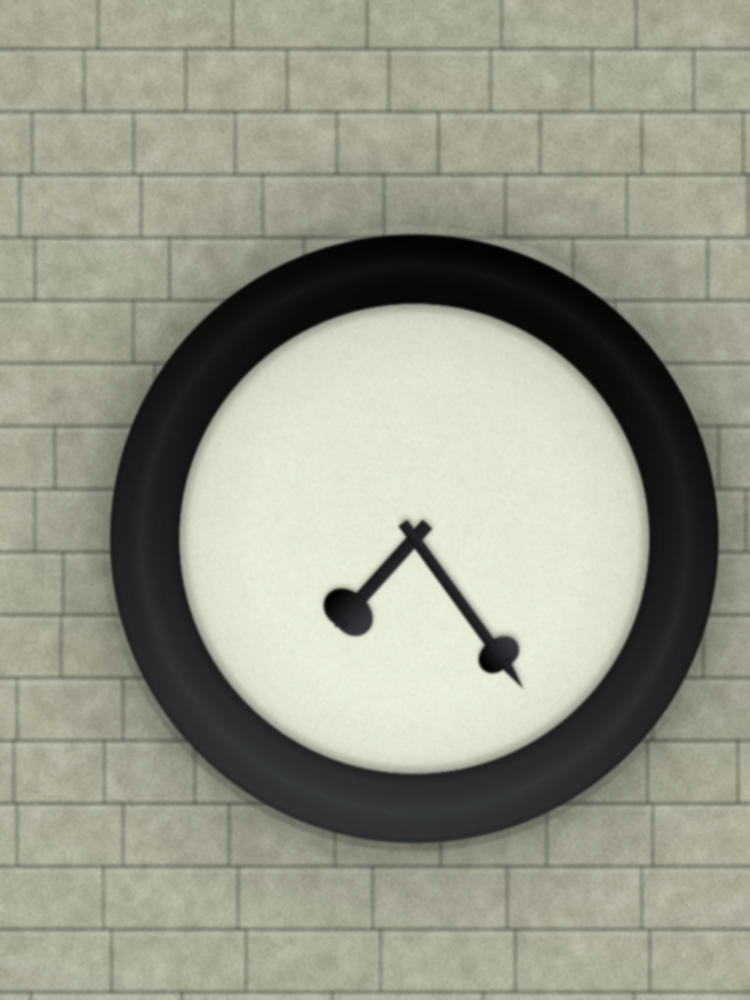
7.24
